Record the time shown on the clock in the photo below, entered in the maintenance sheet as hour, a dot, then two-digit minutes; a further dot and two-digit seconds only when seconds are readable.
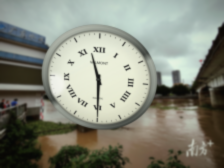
11.30
